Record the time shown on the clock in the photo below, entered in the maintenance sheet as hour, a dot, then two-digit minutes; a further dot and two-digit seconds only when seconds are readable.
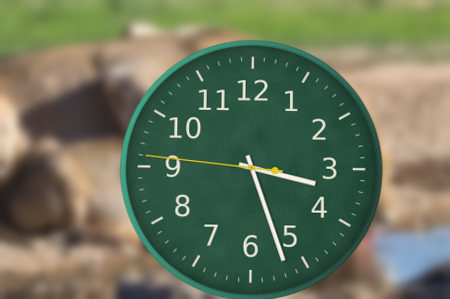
3.26.46
